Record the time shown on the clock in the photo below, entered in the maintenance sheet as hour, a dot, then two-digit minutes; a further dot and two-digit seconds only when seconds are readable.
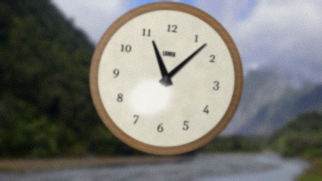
11.07
